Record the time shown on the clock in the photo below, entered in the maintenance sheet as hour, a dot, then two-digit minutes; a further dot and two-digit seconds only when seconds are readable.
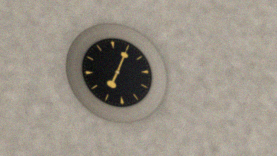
7.05
